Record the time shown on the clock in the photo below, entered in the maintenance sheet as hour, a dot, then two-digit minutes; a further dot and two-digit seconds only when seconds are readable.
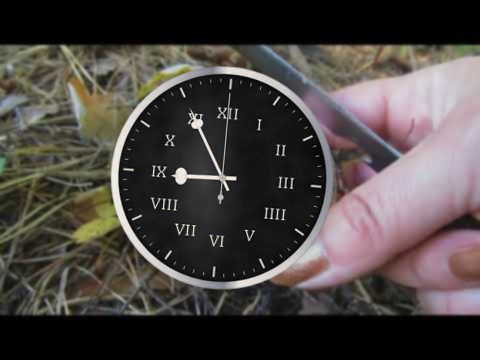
8.55.00
